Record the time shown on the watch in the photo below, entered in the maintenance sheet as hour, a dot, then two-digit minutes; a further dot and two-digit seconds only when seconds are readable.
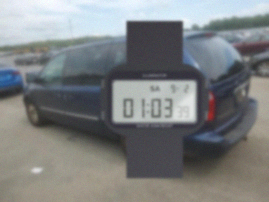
1.03.39
